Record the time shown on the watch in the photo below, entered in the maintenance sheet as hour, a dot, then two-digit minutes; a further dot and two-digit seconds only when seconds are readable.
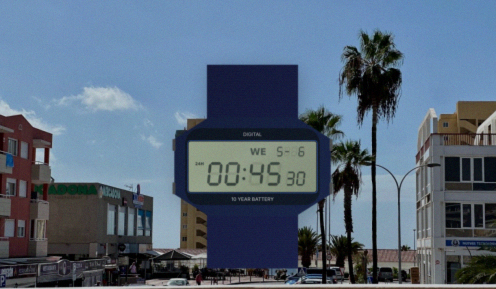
0.45.30
